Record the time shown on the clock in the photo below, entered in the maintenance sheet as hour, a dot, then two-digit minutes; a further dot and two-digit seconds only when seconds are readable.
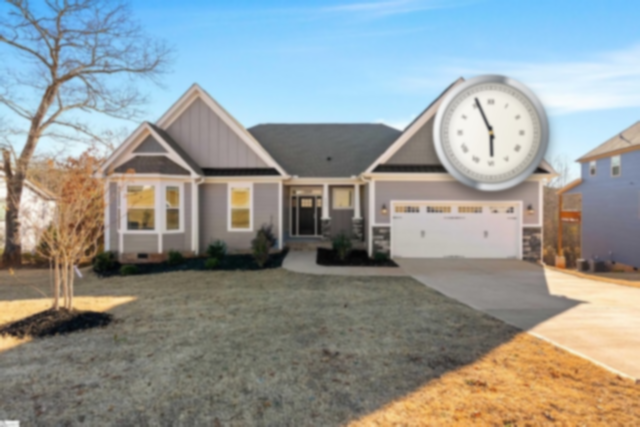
5.56
